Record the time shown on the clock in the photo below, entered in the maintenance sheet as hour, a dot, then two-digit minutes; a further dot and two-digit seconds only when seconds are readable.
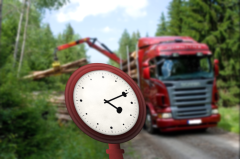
4.11
